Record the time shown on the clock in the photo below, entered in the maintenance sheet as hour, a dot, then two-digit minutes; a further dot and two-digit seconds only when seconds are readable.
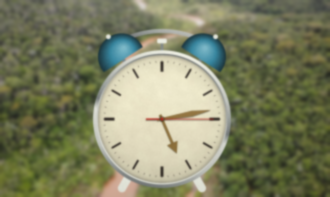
5.13.15
